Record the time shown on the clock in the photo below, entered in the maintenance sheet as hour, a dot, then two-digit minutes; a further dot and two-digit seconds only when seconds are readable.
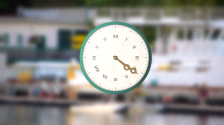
4.21
